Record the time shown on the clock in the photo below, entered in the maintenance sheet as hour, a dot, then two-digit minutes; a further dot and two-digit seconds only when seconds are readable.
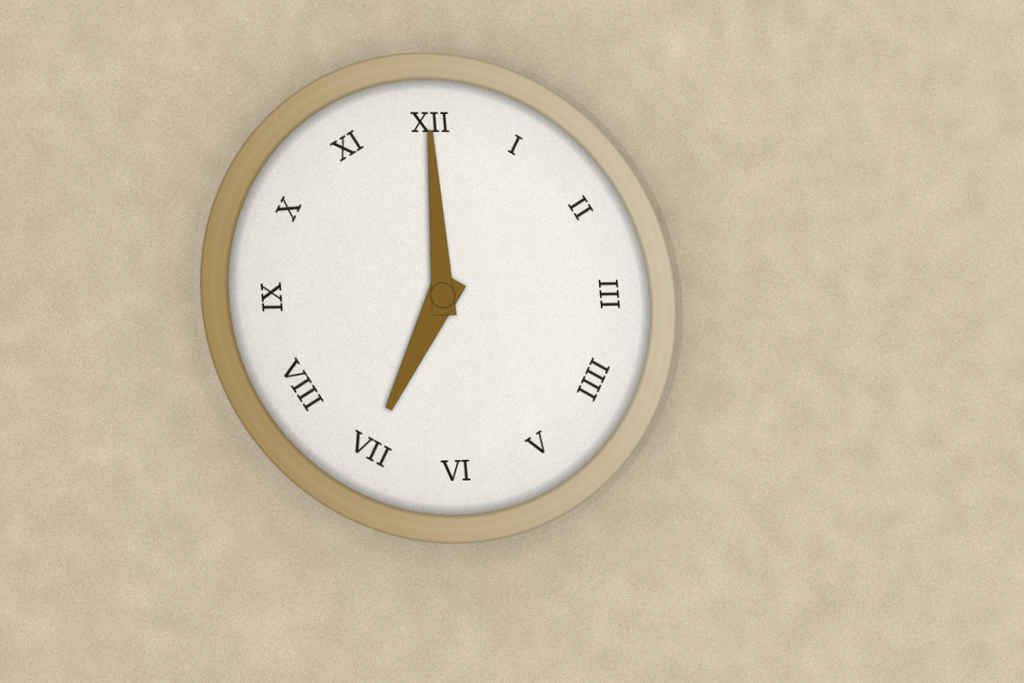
7.00
